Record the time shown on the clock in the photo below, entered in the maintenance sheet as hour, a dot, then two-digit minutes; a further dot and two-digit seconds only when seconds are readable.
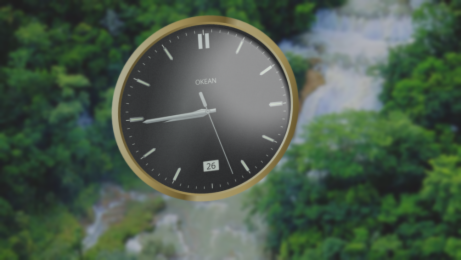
8.44.27
